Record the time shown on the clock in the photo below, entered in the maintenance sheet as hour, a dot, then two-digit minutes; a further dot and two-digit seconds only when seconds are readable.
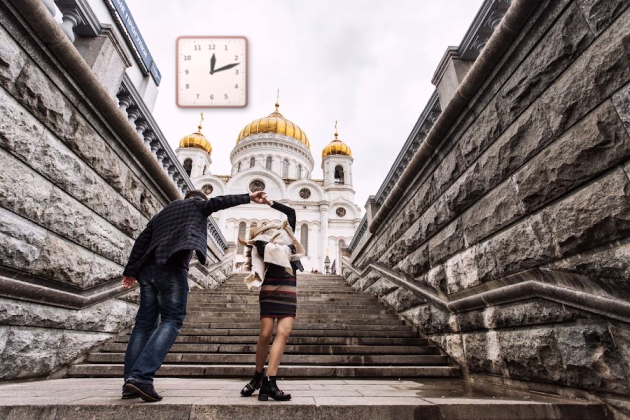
12.12
